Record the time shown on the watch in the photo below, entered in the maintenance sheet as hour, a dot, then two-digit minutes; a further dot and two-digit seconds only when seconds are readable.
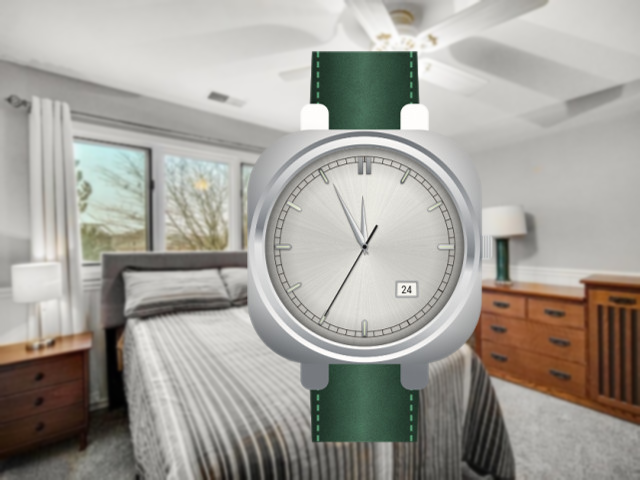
11.55.35
